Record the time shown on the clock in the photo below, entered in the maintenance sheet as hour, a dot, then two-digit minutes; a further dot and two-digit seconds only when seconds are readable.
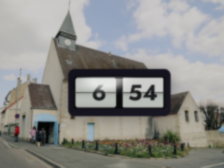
6.54
